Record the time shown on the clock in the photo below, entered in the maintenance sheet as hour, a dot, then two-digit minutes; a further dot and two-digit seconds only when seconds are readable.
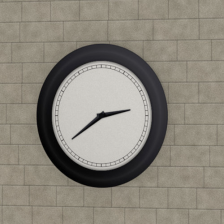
2.39
